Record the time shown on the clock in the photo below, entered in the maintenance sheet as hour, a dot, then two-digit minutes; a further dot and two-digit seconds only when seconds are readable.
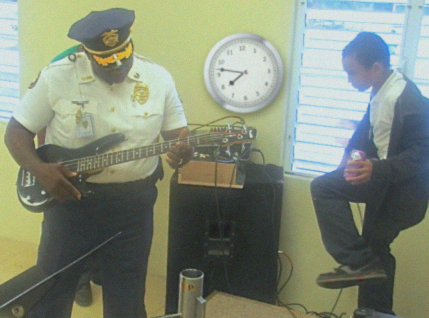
7.47
